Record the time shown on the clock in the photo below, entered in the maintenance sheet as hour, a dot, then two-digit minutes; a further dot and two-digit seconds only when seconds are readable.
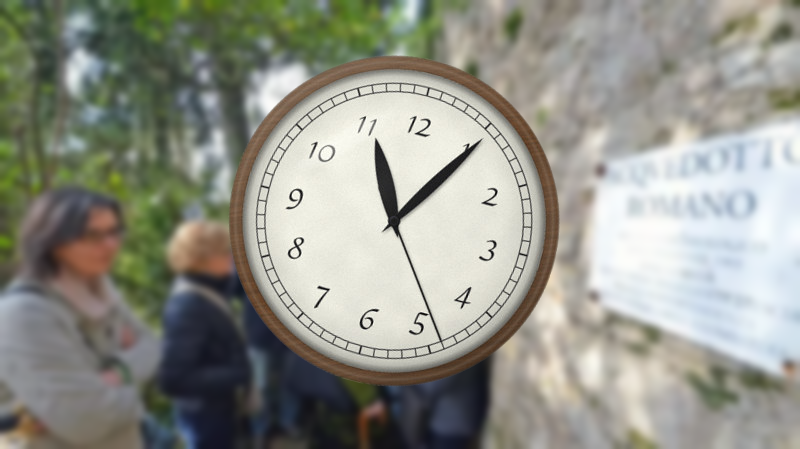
11.05.24
